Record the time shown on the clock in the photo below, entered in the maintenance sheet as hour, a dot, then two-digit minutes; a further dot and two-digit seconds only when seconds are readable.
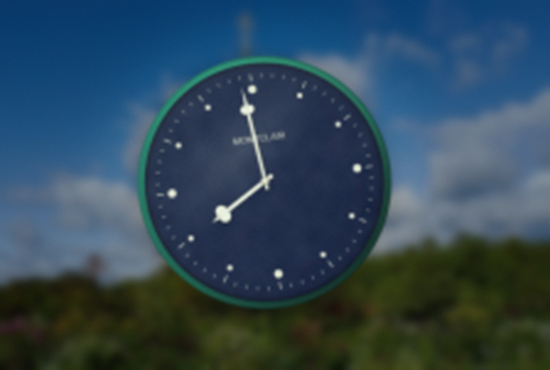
7.59
